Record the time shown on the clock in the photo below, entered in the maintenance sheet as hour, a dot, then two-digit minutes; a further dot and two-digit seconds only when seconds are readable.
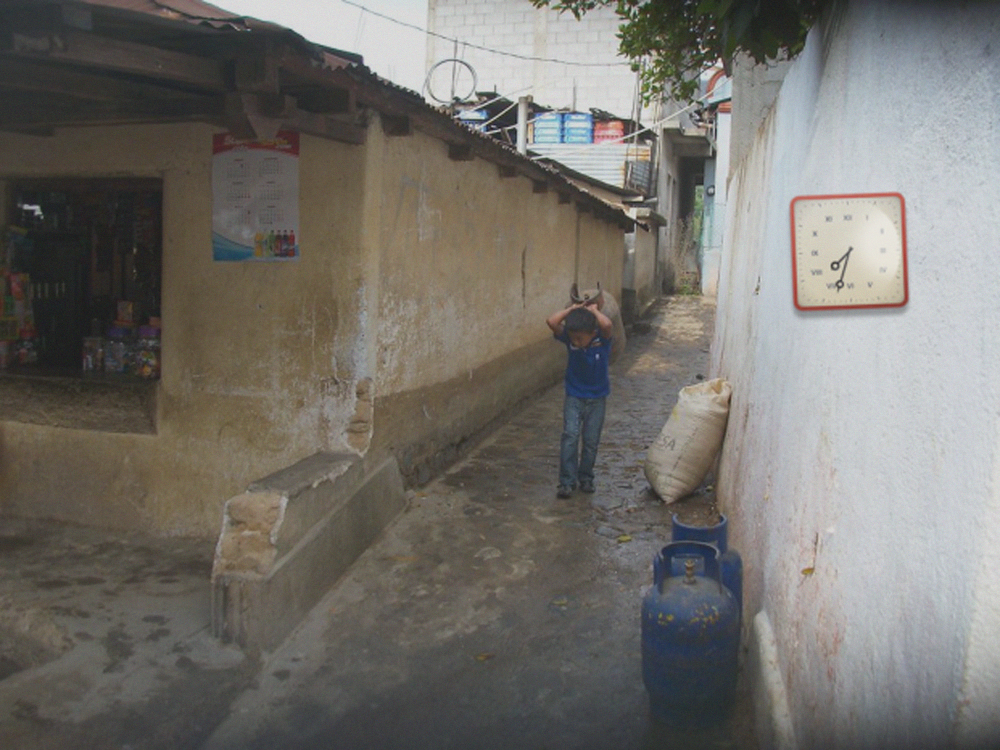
7.33
